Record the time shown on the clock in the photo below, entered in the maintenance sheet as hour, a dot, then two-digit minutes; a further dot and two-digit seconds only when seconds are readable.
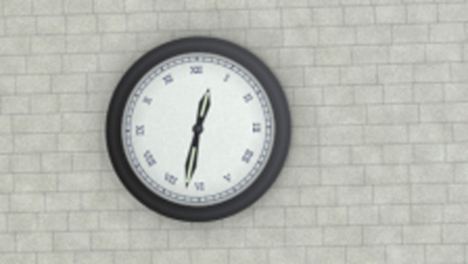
12.32
